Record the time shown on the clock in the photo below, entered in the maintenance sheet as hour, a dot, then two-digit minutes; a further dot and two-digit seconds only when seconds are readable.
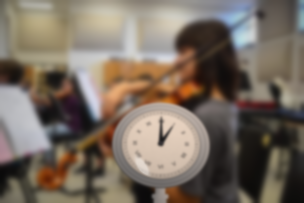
1.00
